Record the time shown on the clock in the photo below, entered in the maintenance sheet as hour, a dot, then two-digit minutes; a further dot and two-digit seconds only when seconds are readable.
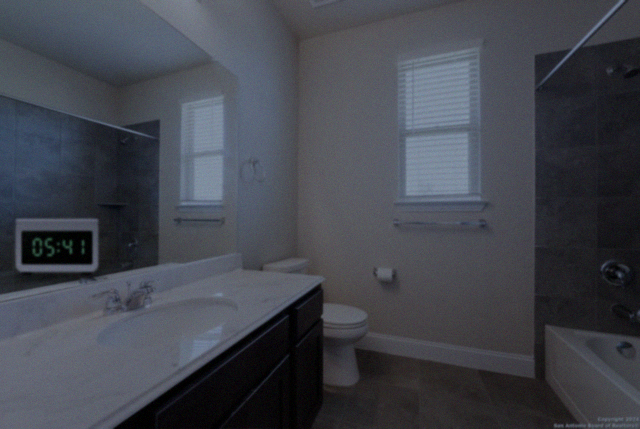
5.41
